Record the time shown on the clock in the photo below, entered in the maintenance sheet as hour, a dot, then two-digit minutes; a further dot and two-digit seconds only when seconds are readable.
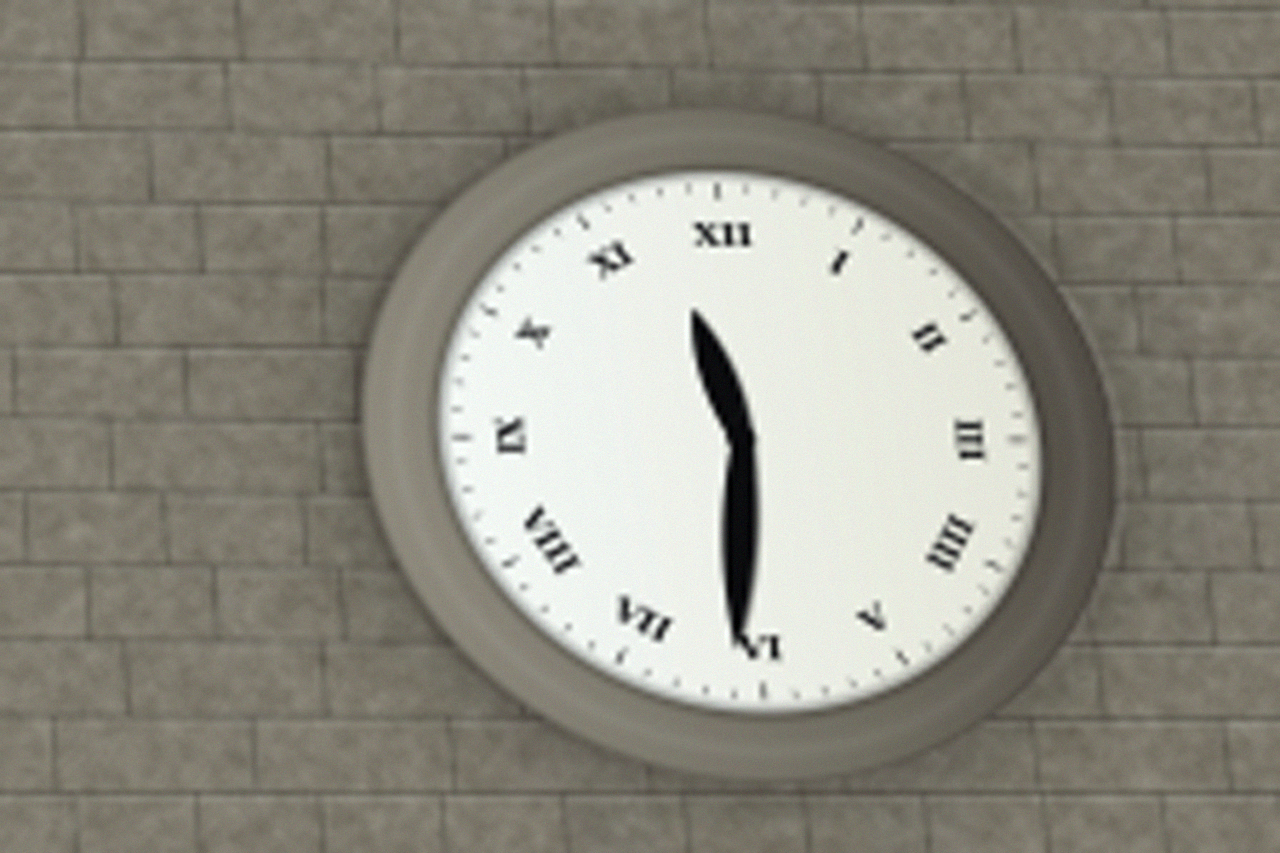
11.31
